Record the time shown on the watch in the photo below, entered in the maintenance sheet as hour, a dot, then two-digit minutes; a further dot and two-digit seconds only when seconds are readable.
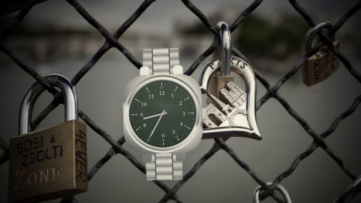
8.35
